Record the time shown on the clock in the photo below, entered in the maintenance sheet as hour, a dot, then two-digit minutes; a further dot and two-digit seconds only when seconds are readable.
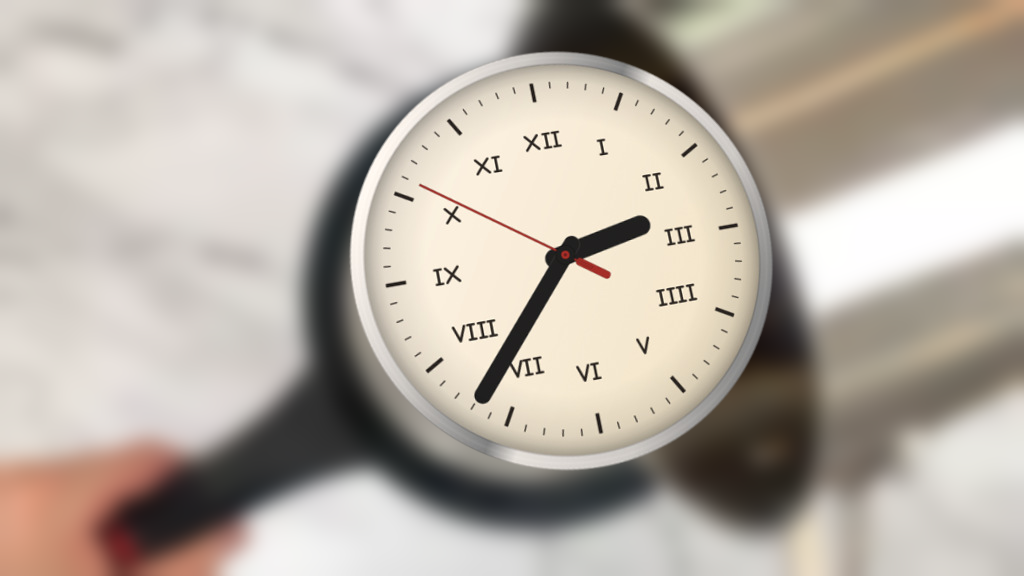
2.36.51
